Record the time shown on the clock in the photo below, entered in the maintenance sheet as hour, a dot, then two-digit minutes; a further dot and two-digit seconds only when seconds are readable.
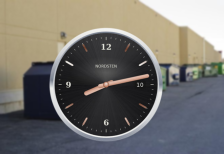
8.13
